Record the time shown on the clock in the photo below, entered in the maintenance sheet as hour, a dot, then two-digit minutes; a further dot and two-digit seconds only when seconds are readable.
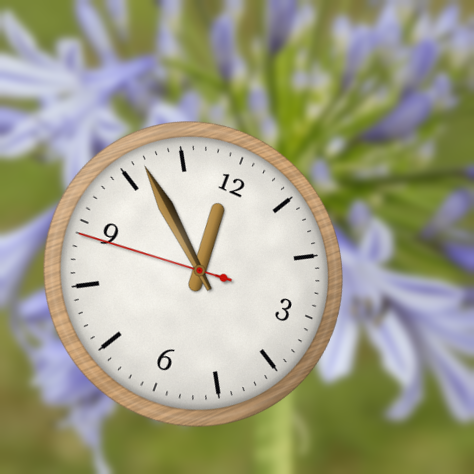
11.51.44
